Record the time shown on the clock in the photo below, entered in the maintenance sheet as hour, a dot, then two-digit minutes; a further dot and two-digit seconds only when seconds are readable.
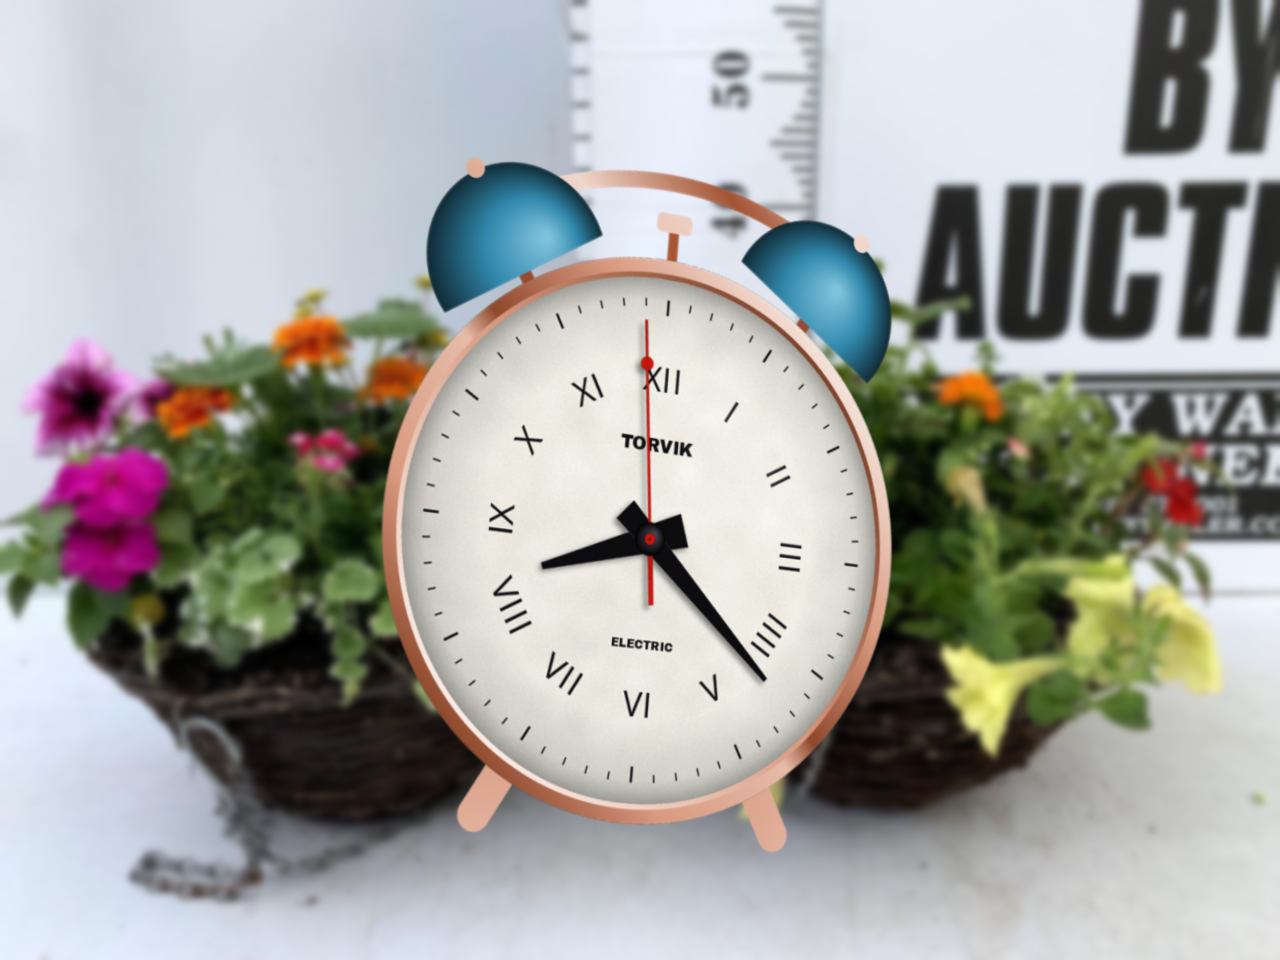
8.21.59
